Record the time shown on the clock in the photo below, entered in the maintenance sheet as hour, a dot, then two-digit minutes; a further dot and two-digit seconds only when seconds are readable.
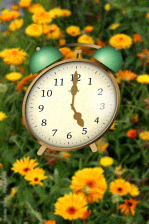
5.00
